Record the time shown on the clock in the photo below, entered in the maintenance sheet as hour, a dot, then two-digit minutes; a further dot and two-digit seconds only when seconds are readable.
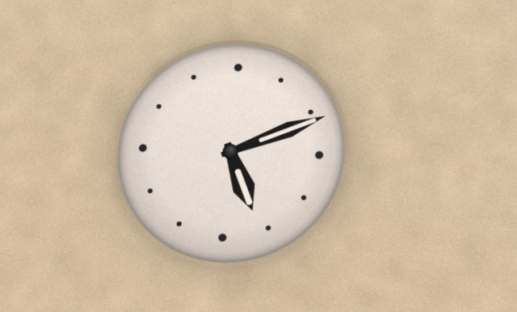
5.11
